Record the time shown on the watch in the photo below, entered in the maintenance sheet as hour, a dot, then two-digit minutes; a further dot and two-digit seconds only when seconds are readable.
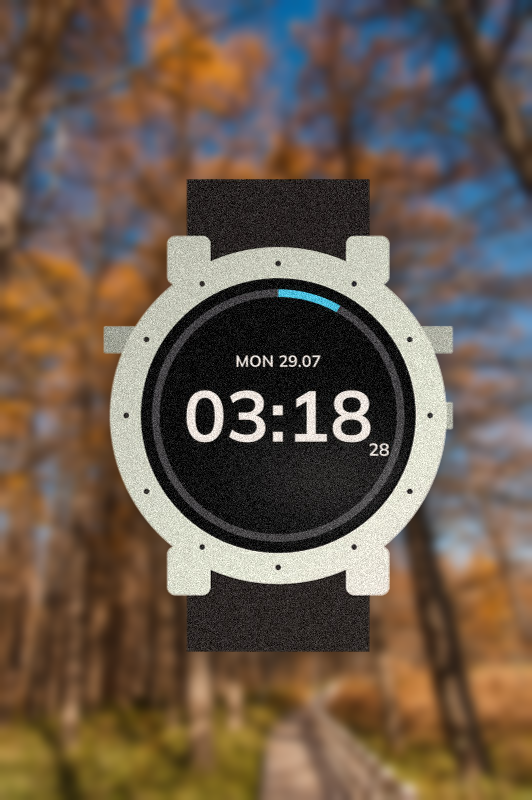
3.18.28
